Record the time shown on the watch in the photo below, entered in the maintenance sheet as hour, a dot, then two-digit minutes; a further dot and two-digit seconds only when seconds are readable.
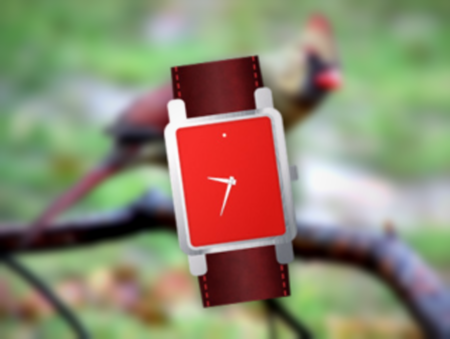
9.34
